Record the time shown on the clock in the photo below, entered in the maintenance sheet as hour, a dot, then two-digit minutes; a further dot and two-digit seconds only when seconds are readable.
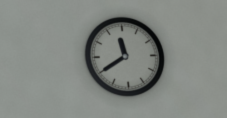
11.40
